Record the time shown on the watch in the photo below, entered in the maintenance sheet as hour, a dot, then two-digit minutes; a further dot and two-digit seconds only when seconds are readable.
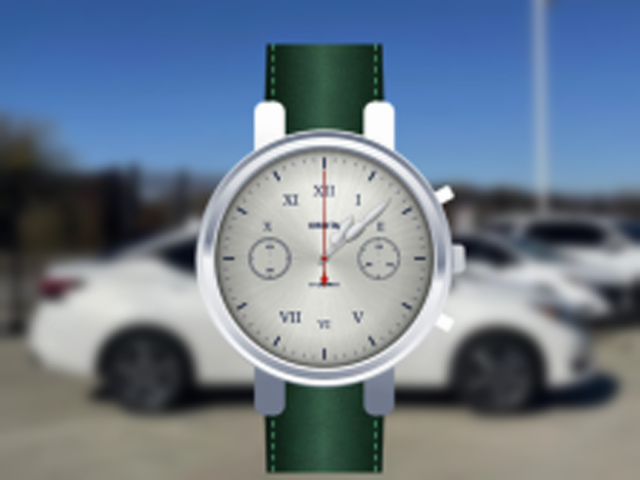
1.08
